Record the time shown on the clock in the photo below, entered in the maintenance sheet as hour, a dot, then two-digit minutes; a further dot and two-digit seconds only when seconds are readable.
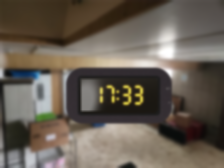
17.33
